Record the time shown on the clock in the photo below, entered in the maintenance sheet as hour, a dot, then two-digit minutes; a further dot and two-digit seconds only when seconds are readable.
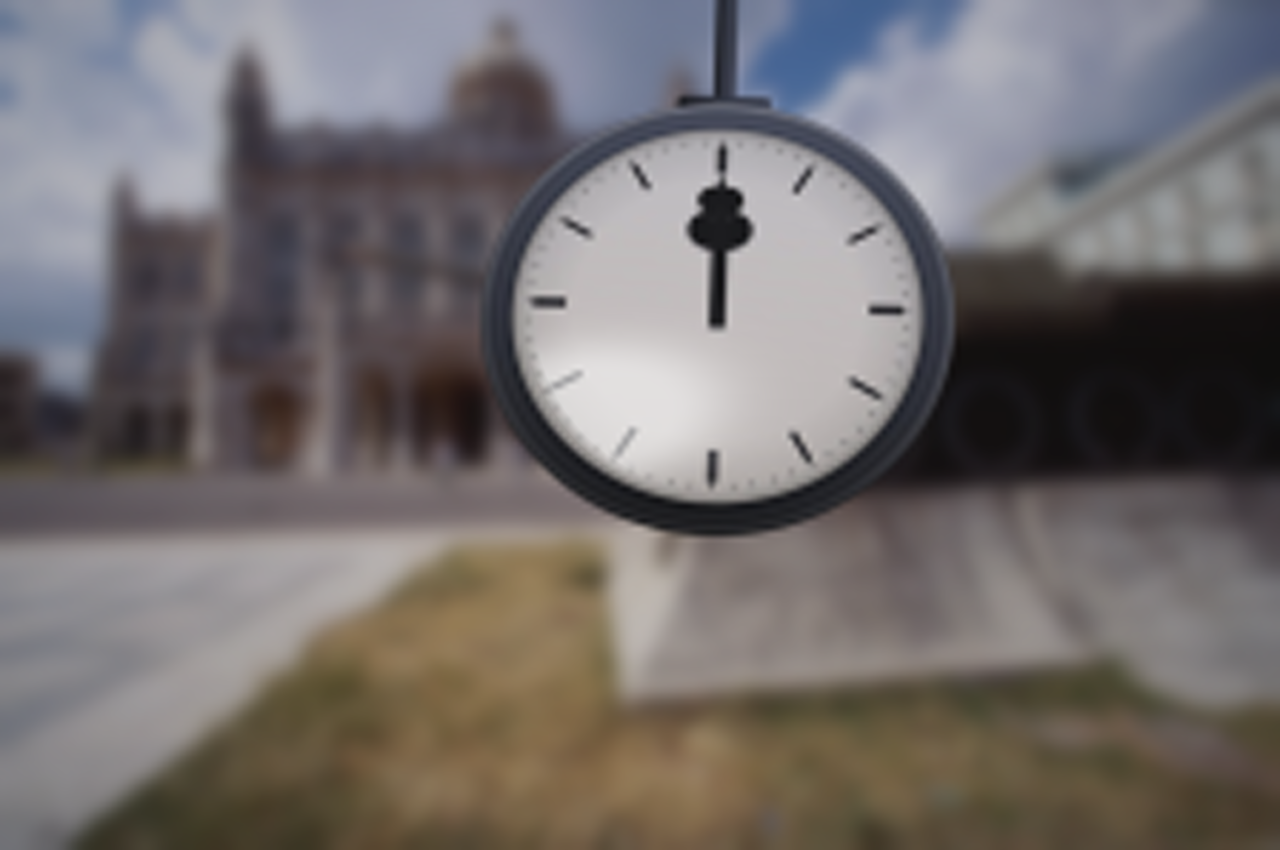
12.00
